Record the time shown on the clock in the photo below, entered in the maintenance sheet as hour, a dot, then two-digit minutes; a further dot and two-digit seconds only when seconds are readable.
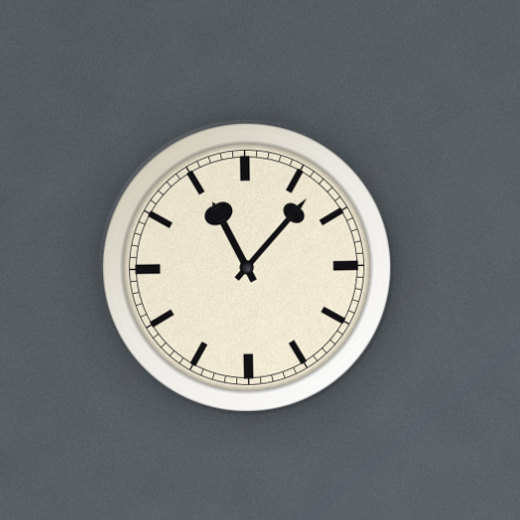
11.07
